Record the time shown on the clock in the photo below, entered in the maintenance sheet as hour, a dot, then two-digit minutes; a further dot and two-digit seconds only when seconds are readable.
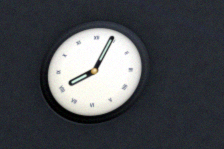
8.04
